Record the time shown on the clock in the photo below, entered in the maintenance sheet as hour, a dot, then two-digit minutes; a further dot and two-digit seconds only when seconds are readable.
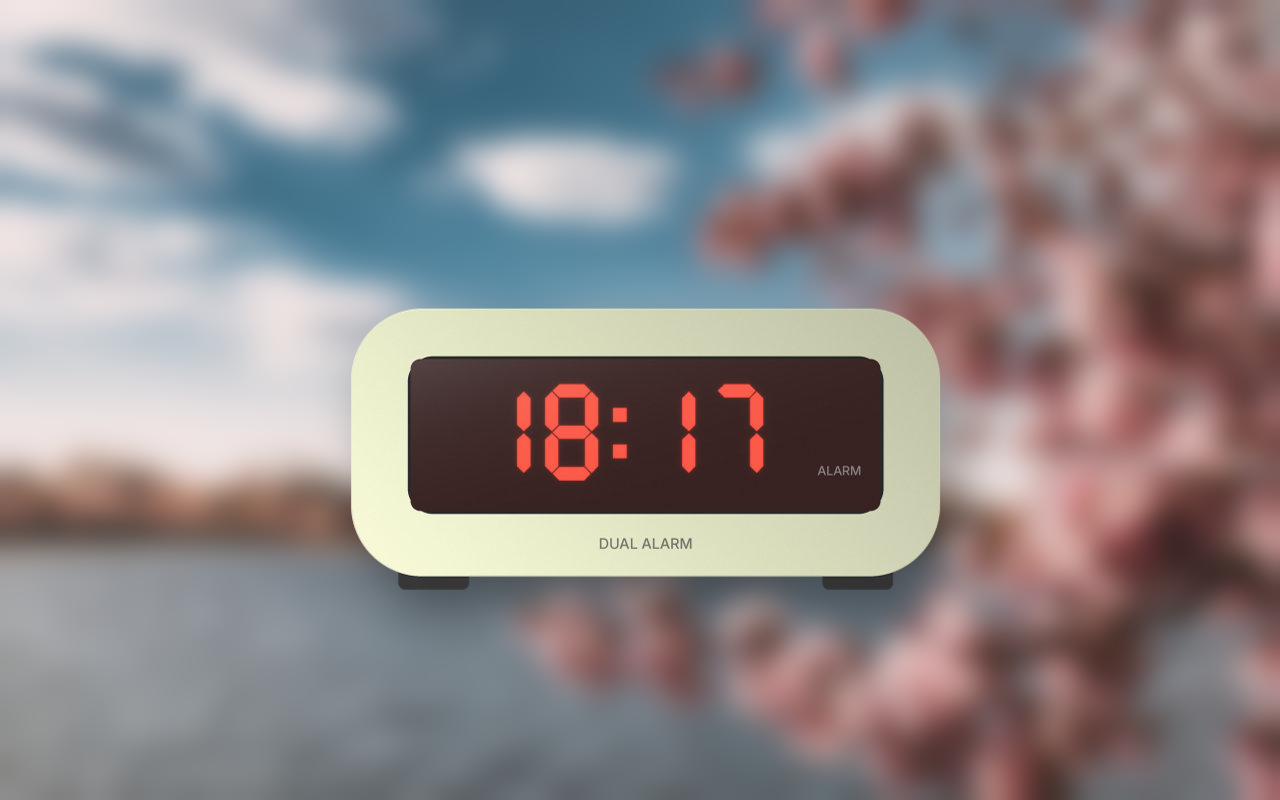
18.17
